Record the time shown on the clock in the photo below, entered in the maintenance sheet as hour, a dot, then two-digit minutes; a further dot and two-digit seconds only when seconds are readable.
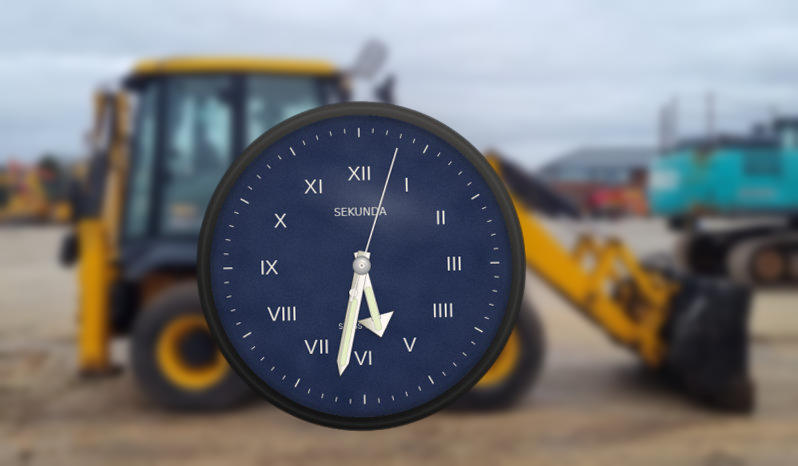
5.32.03
